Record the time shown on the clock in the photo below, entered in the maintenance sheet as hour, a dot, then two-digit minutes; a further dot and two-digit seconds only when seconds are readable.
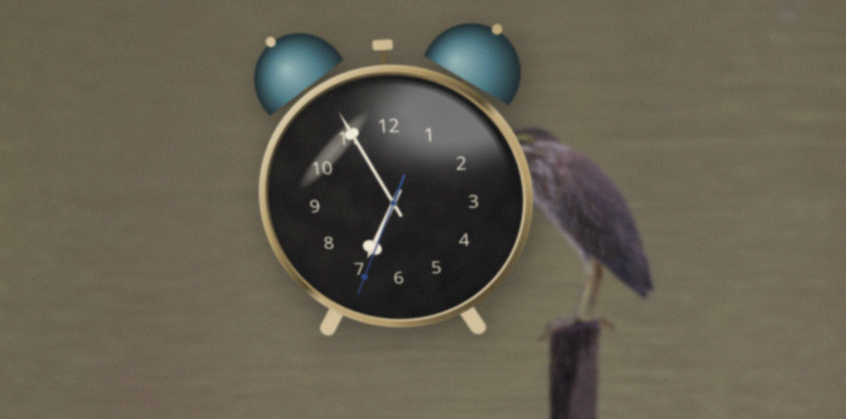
6.55.34
